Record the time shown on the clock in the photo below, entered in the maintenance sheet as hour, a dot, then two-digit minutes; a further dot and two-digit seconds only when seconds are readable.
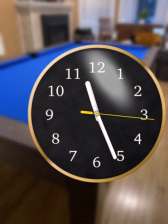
11.26.16
